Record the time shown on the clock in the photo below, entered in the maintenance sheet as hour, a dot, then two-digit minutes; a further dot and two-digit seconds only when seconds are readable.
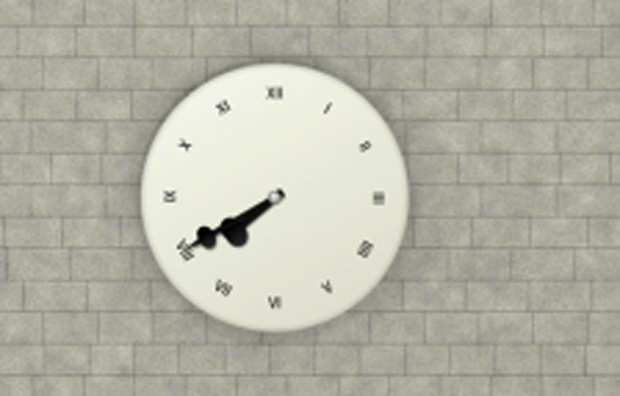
7.40
